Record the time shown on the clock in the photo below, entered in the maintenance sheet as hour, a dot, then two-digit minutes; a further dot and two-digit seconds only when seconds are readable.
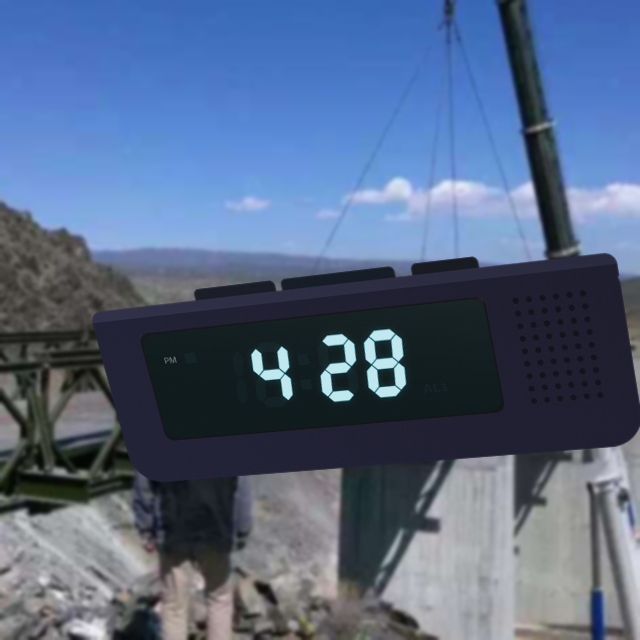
4.28
